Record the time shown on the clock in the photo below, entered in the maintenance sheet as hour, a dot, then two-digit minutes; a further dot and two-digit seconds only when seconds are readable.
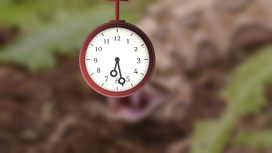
6.28
